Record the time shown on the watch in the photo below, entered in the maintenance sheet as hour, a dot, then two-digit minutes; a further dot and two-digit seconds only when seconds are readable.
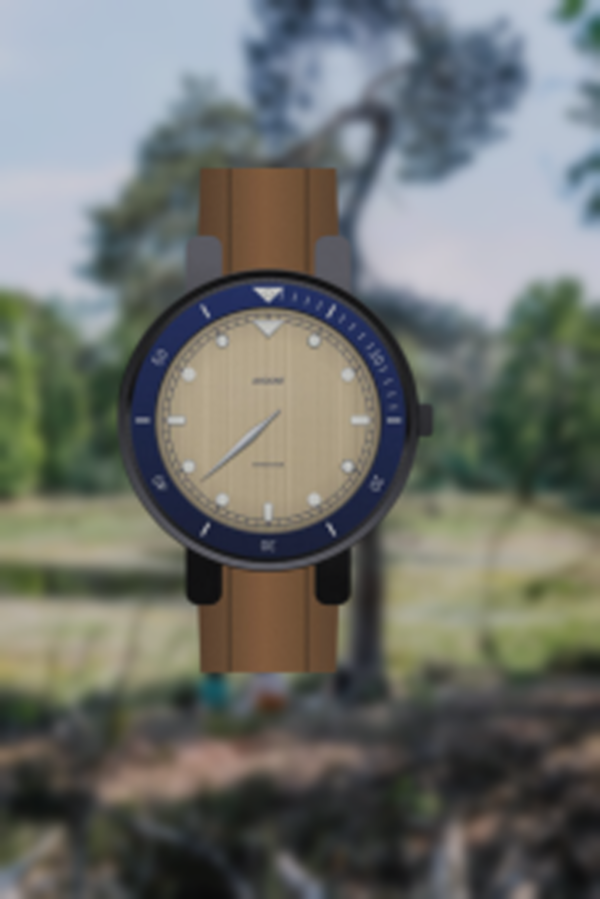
7.38
